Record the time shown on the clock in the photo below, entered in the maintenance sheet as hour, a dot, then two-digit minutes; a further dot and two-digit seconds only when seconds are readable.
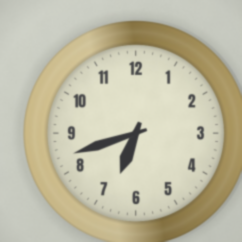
6.42
